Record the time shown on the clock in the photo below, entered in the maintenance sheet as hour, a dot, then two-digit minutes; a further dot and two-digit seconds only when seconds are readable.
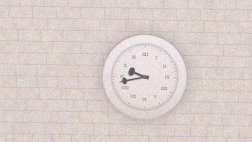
9.43
